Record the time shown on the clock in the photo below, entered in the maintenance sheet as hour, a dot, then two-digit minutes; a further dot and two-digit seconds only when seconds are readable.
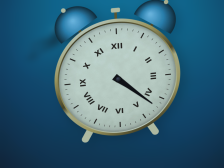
4.22
